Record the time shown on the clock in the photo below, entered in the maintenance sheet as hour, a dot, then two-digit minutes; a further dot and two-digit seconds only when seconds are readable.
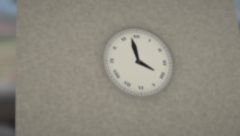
3.58
